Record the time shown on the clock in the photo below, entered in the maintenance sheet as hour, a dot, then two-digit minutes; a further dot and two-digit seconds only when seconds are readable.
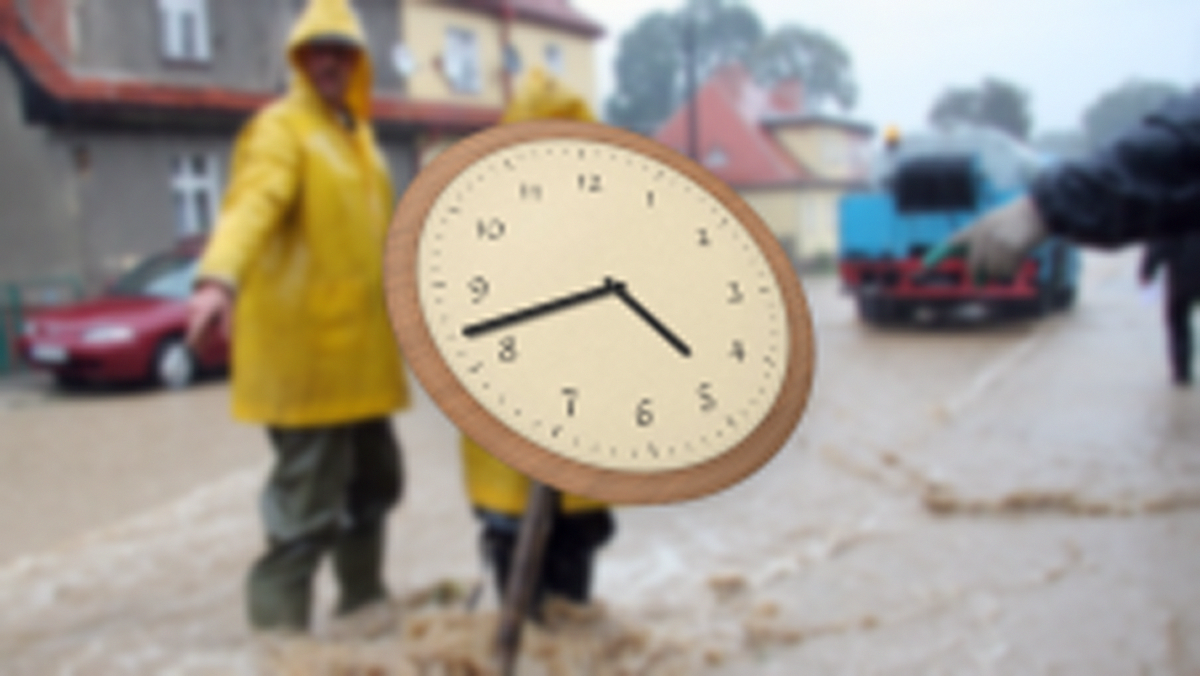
4.42
